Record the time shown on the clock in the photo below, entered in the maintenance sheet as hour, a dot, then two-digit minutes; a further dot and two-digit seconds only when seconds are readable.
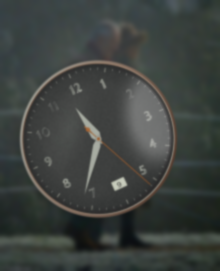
11.36.26
